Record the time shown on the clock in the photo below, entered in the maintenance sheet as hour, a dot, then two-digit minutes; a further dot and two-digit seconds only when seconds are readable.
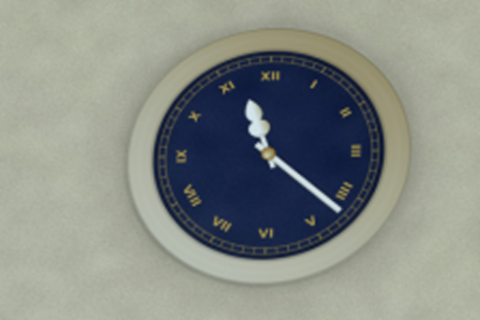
11.22
